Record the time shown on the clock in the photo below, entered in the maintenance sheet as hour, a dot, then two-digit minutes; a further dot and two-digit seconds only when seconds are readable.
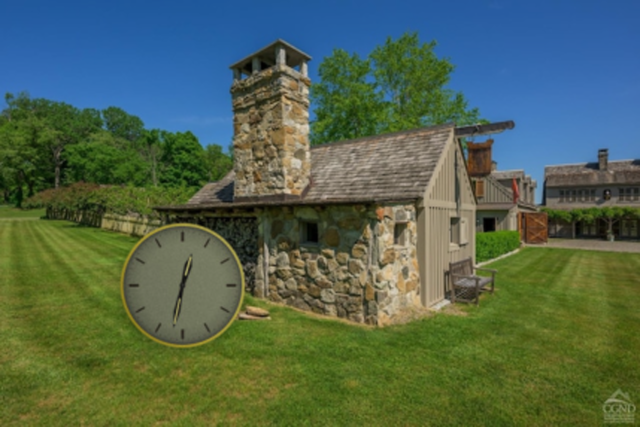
12.32
